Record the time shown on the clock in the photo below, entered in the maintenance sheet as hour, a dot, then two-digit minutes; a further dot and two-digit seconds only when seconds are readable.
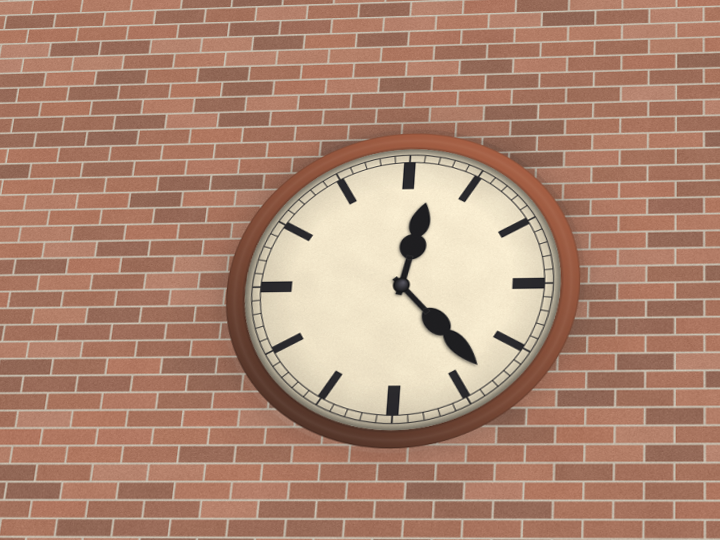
12.23
